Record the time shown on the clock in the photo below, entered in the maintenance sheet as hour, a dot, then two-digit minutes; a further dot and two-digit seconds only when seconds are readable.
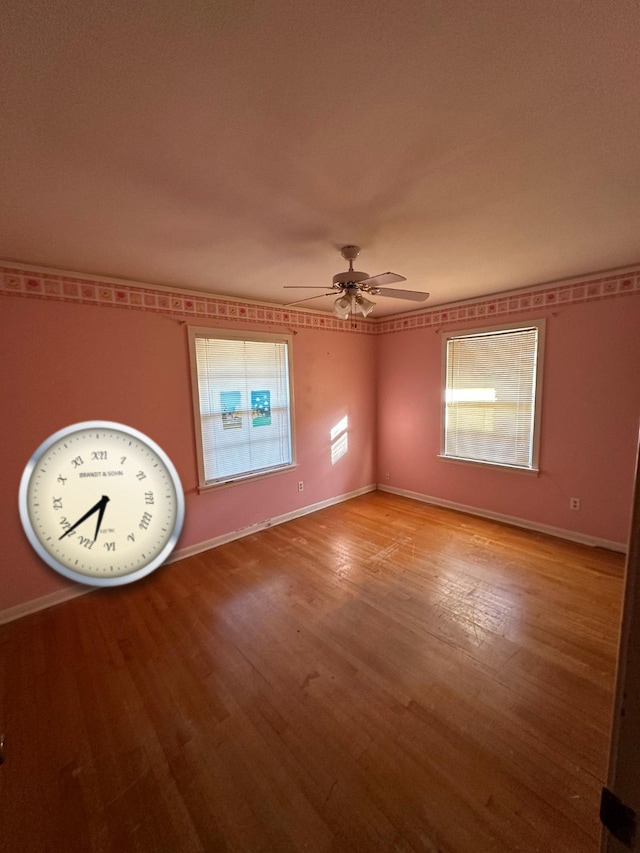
6.39
